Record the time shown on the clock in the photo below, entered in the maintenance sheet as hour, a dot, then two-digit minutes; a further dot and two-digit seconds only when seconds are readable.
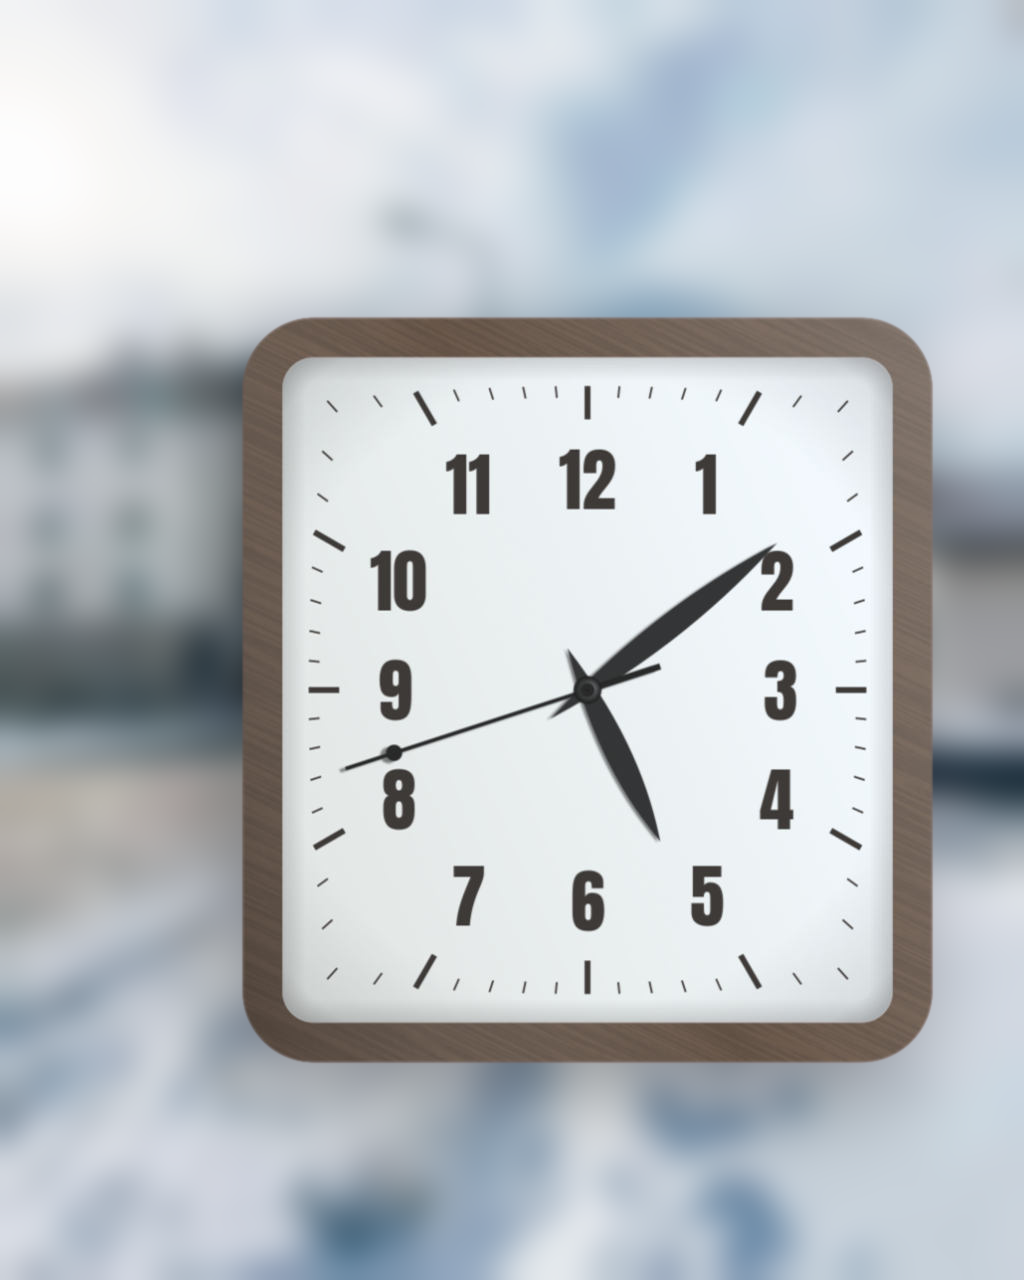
5.08.42
